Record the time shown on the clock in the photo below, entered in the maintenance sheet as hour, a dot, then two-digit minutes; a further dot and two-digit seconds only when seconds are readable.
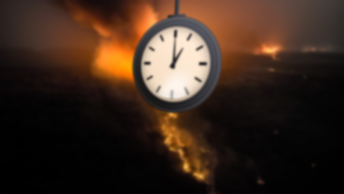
1.00
